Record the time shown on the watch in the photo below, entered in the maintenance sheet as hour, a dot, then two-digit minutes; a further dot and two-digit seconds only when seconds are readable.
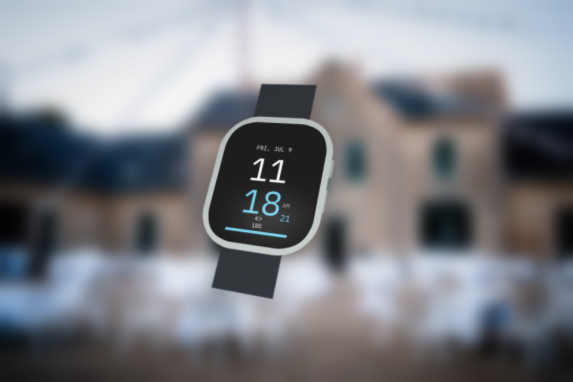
11.18
